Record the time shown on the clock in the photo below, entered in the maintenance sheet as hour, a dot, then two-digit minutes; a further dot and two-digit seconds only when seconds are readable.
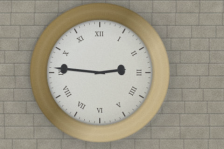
2.46
